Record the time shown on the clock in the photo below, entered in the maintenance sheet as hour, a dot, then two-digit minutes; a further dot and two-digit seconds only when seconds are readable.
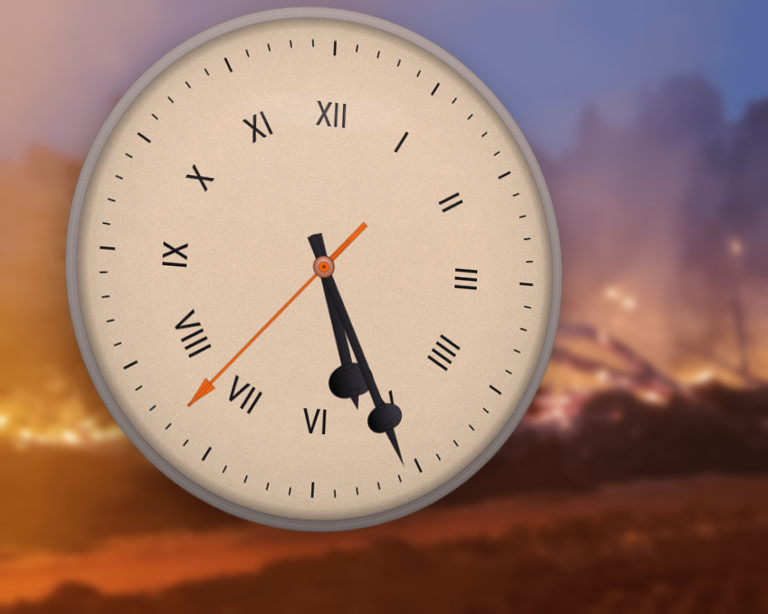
5.25.37
